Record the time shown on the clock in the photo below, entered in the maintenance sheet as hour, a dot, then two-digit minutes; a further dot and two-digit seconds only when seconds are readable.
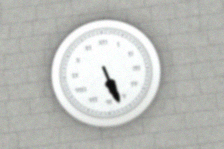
5.27
